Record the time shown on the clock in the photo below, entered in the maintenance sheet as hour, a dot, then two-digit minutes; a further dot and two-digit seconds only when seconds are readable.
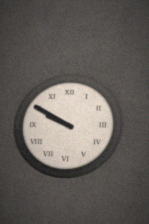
9.50
